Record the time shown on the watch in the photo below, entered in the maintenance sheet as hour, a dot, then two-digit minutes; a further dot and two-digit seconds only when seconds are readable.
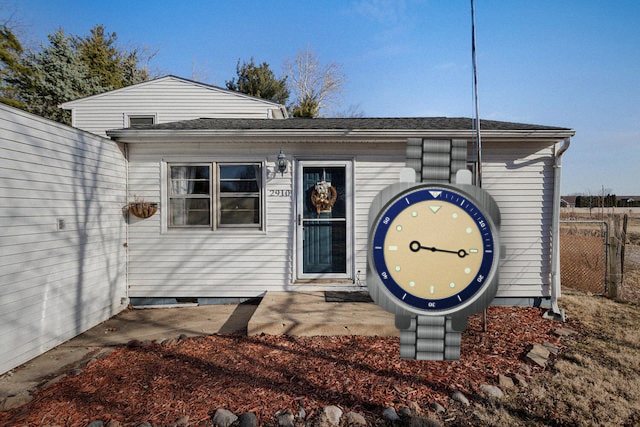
9.16
